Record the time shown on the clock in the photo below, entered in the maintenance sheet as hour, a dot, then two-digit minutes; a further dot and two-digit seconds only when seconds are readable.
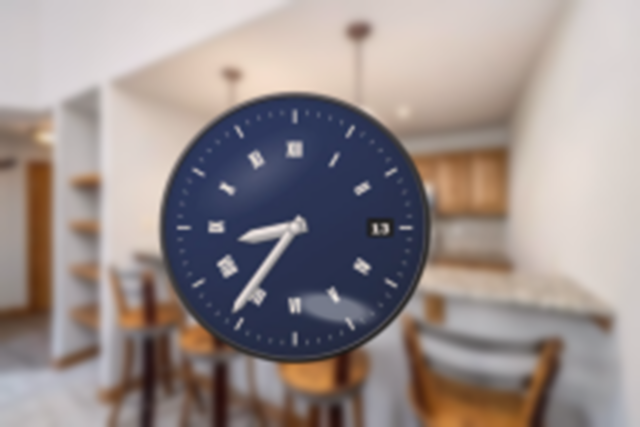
8.36
